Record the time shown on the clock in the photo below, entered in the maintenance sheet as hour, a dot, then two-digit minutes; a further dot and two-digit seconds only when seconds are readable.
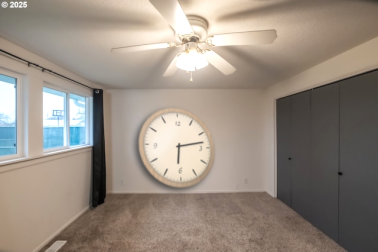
6.13
